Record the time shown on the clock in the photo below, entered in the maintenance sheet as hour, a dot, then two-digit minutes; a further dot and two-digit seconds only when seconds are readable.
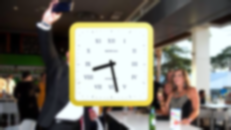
8.28
